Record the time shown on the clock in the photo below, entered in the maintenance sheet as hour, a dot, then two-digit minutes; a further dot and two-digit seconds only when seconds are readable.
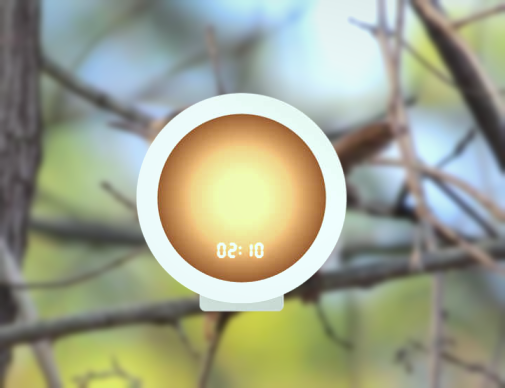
2.10
